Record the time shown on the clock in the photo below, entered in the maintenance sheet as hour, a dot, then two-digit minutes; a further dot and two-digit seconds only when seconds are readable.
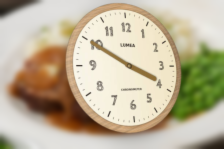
3.50
